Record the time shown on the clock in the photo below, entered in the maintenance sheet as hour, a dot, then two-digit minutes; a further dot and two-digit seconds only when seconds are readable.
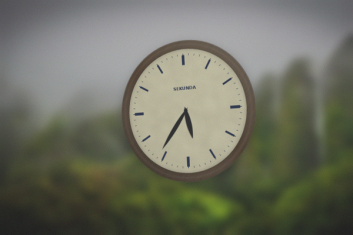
5.36
